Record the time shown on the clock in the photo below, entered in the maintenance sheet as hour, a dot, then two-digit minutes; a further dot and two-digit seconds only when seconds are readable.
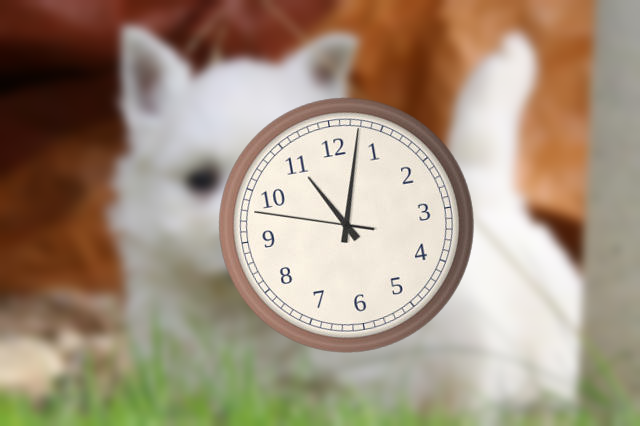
11.02.48
